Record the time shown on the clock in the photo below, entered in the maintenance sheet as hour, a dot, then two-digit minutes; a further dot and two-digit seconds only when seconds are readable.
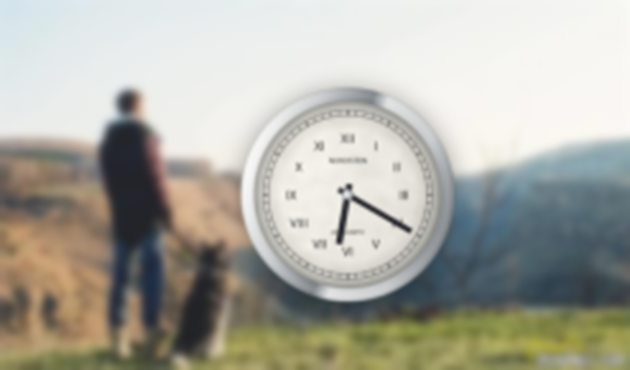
6.20
